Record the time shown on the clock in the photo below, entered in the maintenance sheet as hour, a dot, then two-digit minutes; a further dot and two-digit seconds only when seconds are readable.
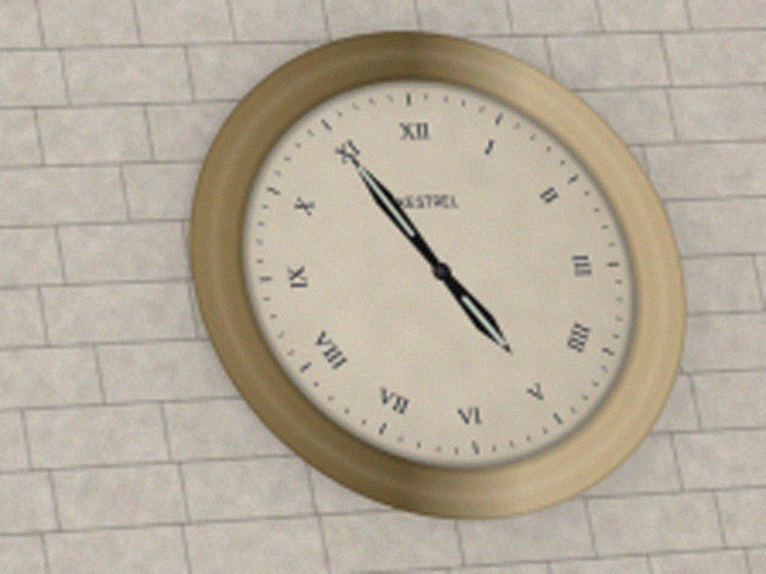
4.55
